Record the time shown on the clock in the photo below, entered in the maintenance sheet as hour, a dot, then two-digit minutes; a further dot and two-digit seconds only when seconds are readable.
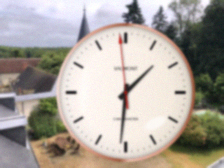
1.30.59
